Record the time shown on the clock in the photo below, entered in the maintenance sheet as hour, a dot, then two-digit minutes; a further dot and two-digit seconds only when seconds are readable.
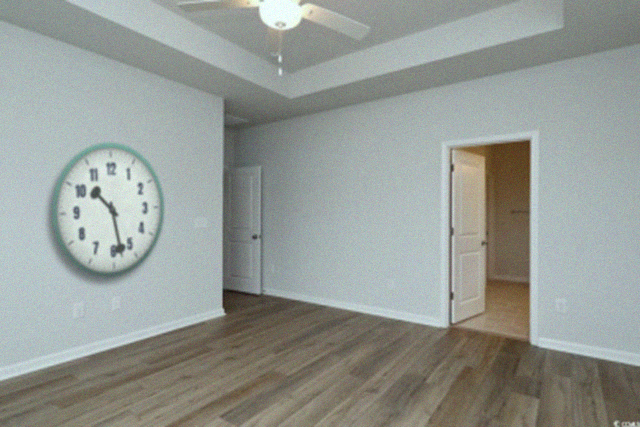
10.28
